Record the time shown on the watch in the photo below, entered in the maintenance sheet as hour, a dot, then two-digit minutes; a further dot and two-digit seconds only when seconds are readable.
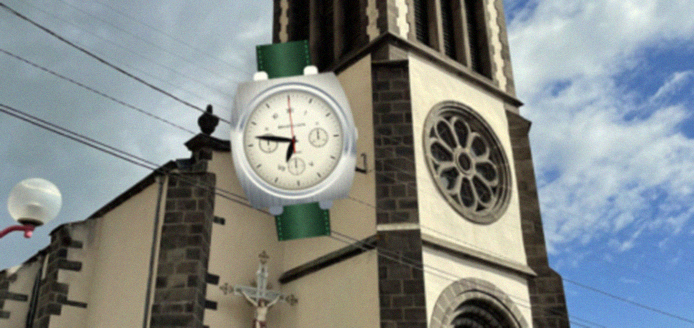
6.47
